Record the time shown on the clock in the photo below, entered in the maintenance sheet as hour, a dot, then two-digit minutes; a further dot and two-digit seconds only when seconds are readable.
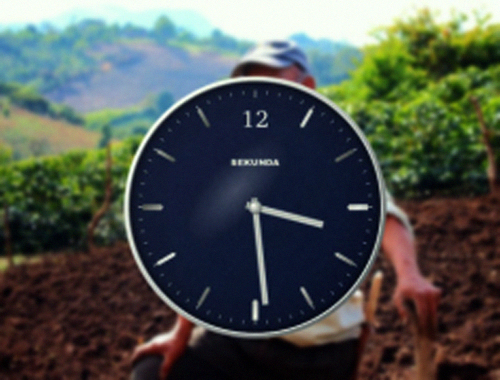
3.29
